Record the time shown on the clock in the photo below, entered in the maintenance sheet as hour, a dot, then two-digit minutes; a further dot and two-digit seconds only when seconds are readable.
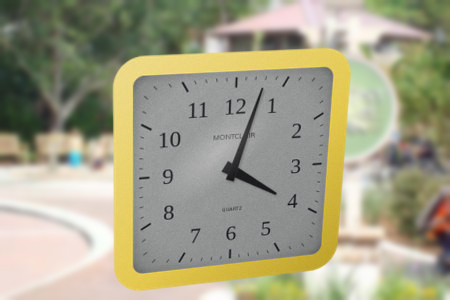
4.03
